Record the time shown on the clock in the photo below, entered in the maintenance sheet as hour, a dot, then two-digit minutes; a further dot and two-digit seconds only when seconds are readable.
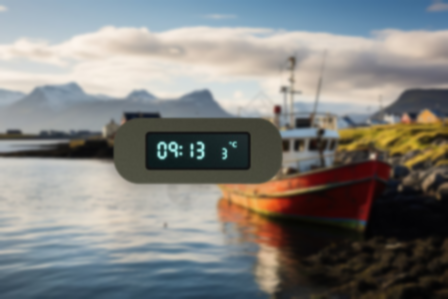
9.13
